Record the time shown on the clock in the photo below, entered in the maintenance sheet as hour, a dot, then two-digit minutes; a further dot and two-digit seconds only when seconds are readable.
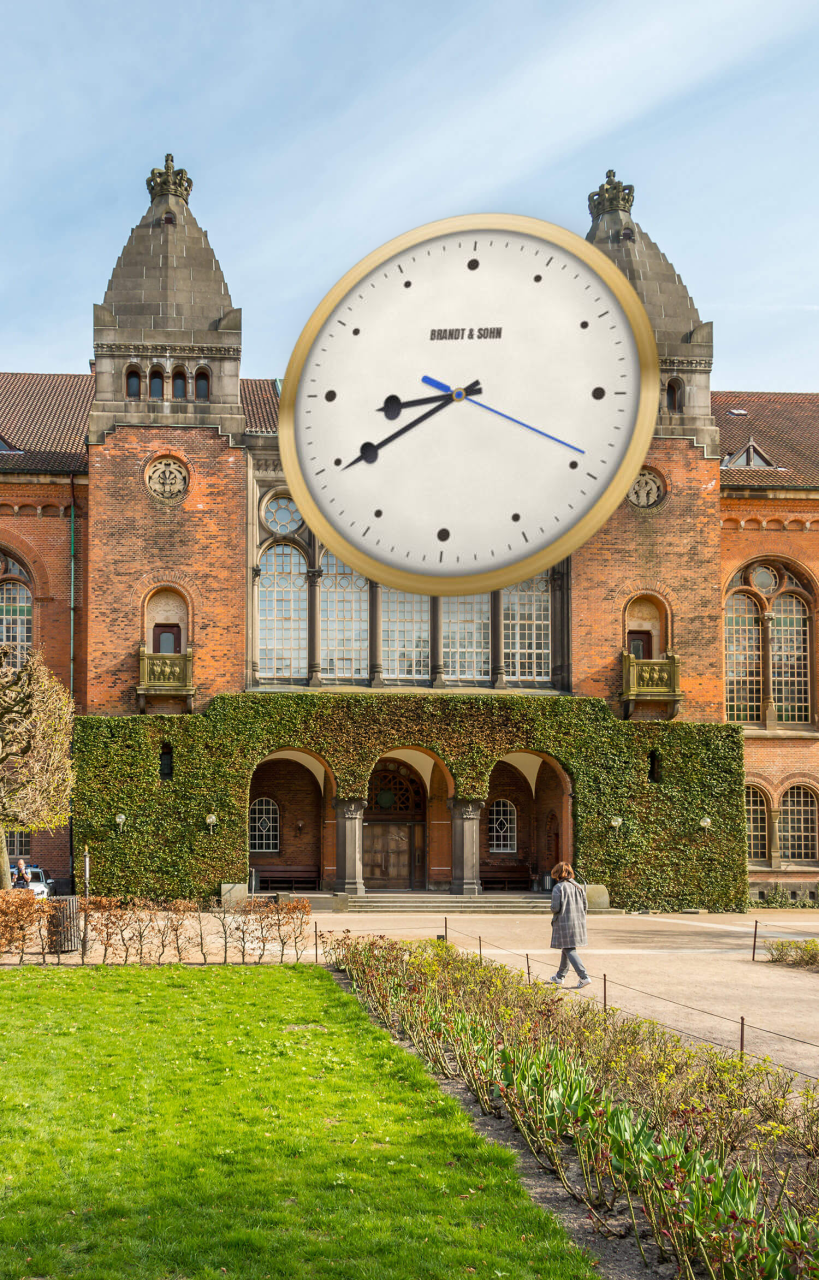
8.39.19
